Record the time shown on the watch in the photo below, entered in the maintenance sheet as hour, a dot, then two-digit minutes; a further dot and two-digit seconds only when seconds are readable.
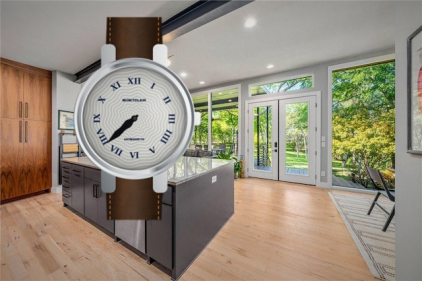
7.38
